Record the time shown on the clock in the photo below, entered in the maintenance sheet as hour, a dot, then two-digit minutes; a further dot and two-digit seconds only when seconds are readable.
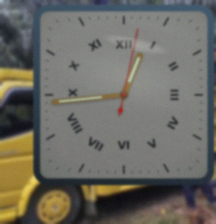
12.44.02
